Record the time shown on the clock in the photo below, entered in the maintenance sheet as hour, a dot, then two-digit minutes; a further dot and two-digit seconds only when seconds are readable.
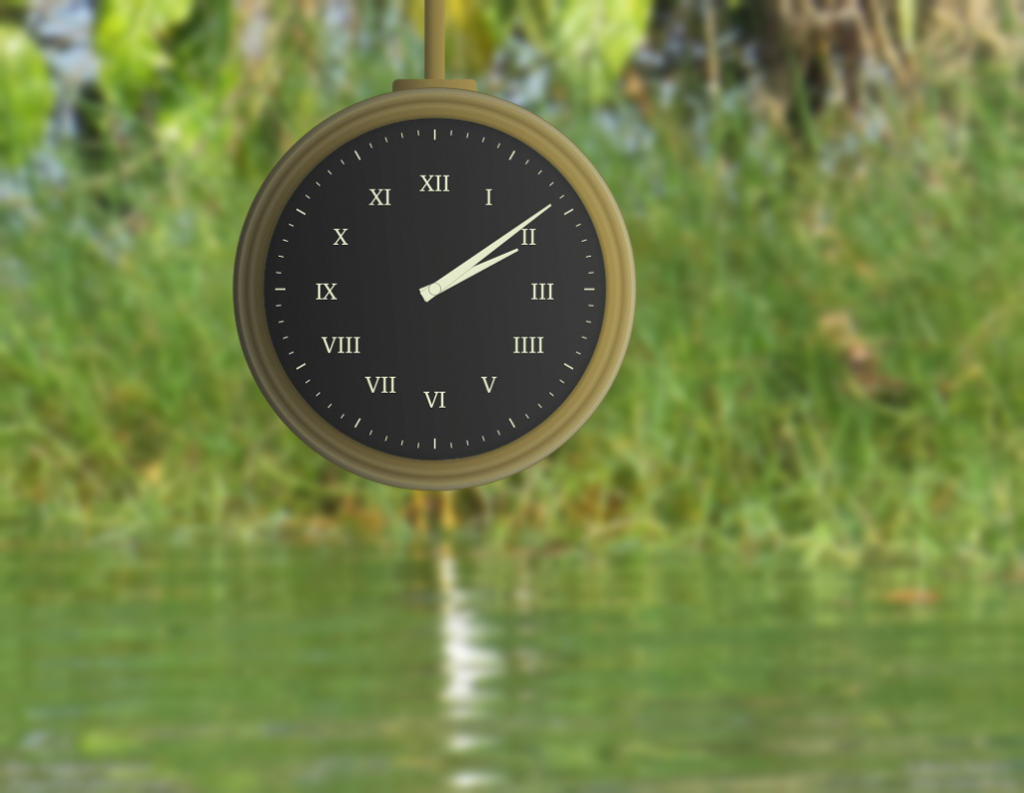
2.09
